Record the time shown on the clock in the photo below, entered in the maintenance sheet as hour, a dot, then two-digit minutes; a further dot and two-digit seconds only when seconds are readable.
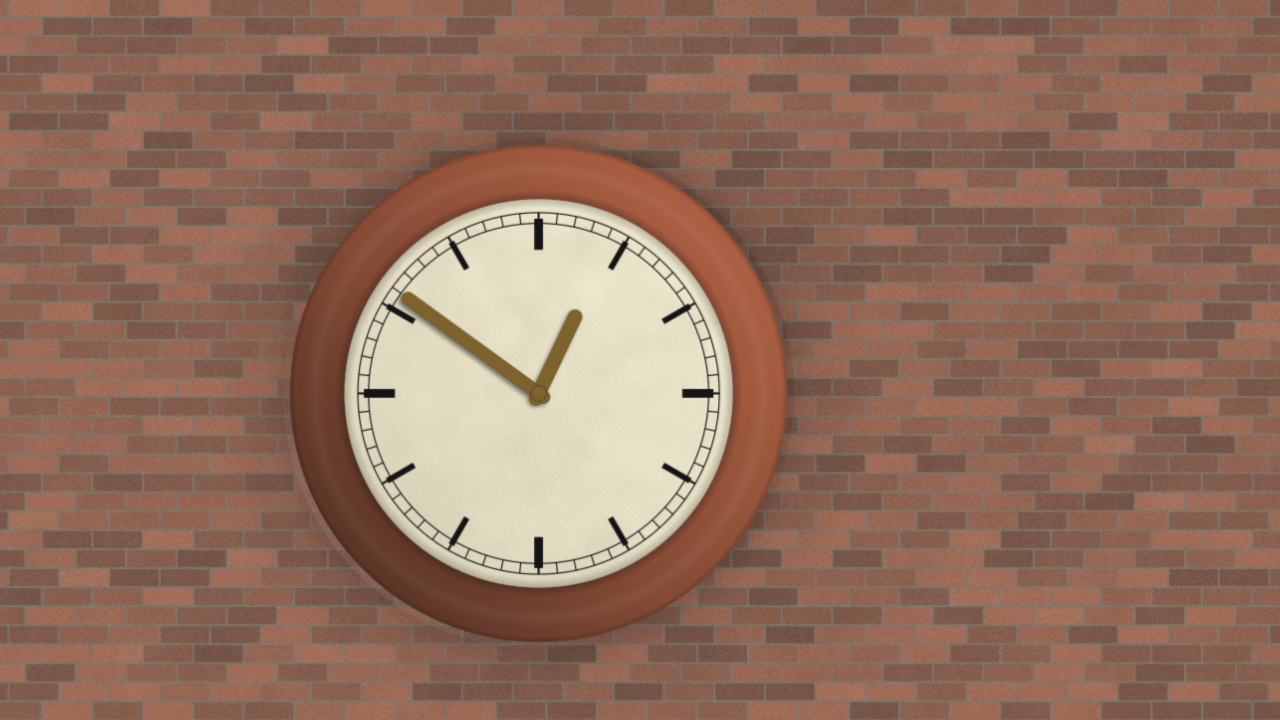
12.51
